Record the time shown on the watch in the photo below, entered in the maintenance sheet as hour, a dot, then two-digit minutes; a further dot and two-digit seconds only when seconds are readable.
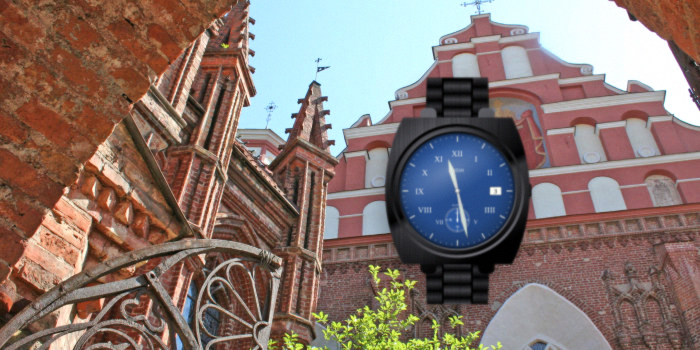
11.28
